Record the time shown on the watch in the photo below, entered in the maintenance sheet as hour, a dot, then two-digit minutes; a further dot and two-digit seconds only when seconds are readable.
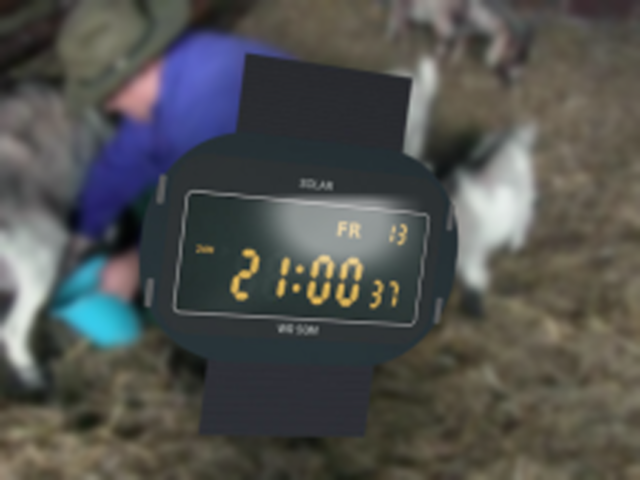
21.00.37
